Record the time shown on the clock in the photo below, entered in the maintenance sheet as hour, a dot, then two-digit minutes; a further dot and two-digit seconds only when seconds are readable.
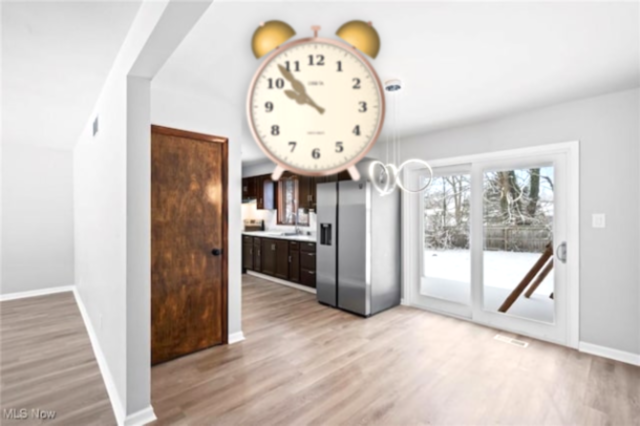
9.53
